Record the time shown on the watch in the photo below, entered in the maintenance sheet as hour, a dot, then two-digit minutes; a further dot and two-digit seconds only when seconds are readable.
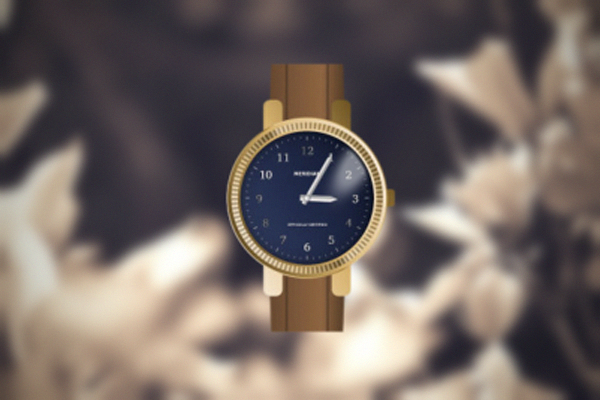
3.05
